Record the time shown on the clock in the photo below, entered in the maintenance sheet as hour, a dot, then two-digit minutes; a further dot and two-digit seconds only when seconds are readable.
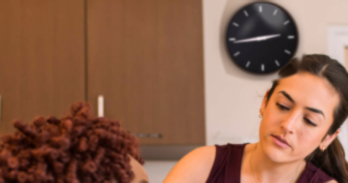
2.44
